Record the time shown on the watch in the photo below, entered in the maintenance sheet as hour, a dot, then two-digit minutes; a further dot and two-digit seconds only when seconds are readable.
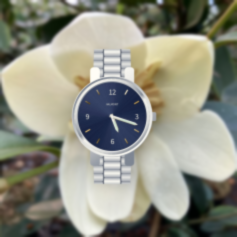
5.18
